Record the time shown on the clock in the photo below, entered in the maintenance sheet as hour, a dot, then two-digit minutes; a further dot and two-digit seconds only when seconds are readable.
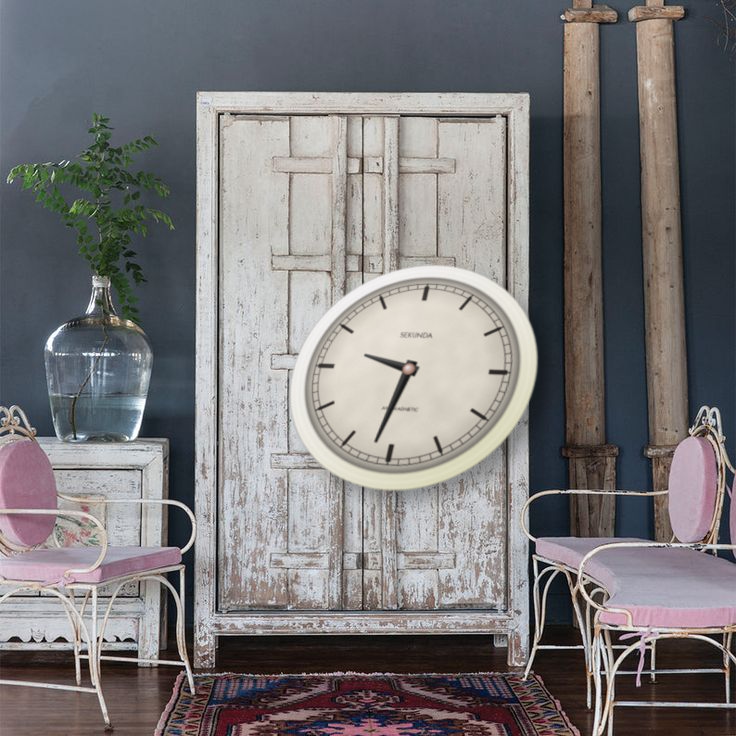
9.32
